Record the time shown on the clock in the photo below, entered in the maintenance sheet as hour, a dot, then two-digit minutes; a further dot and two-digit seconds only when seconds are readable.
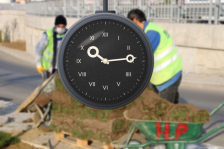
10.14
